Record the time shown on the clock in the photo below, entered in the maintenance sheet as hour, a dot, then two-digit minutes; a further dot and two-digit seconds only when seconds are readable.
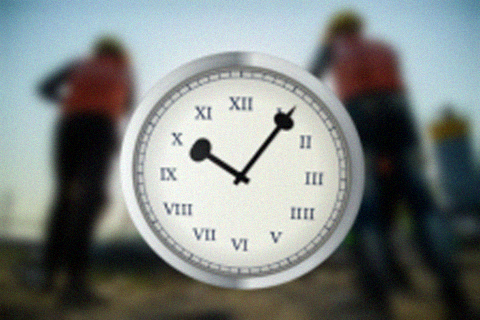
10.06
